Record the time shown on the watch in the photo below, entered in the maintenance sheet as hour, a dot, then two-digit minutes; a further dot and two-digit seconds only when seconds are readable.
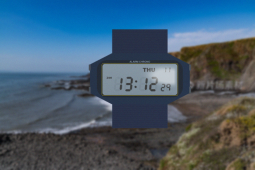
13.12.29
